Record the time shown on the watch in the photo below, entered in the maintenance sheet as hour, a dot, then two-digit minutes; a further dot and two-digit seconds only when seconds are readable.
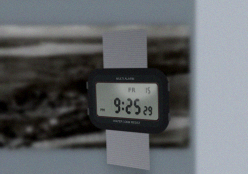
9.25.29
